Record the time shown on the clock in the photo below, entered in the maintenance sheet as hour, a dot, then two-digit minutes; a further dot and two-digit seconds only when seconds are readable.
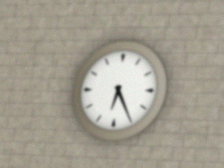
6.25
